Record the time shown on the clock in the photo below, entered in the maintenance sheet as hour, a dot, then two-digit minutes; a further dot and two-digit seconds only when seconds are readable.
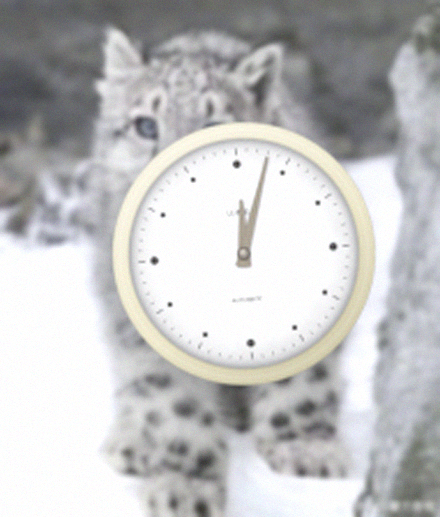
12.03
